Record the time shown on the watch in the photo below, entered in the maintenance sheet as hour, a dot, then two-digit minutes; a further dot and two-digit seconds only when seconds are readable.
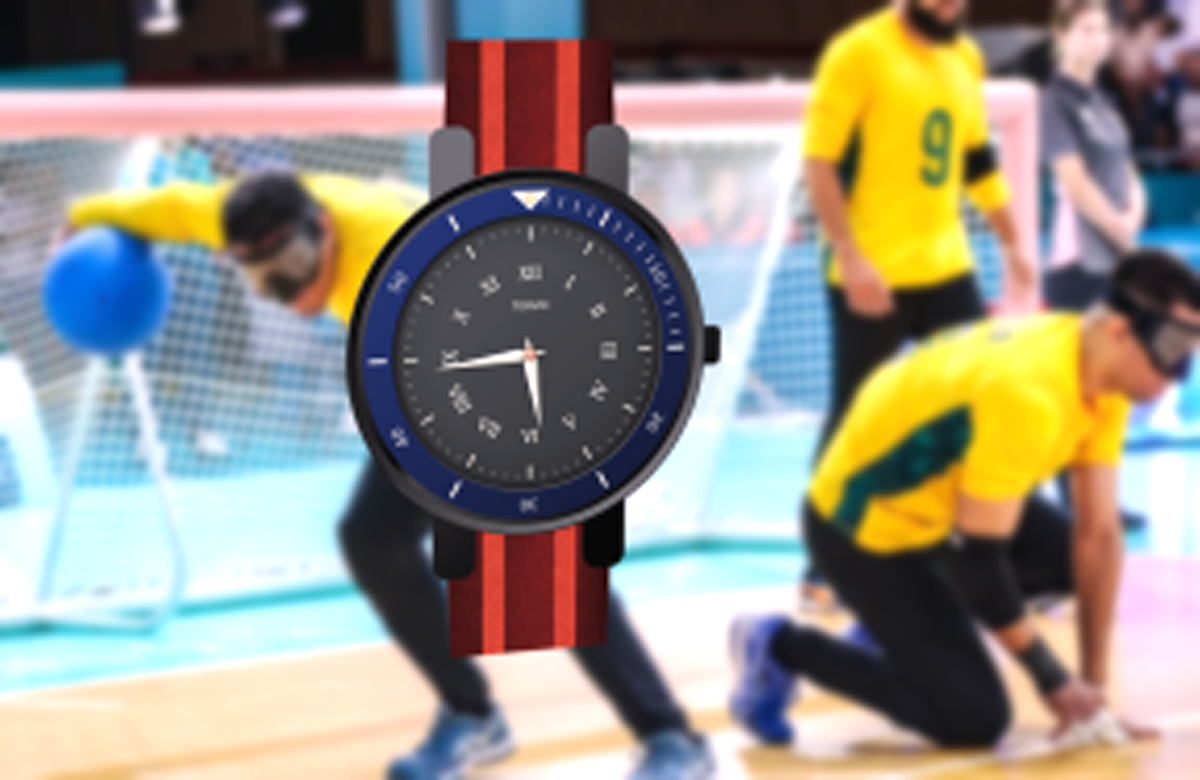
5.44
